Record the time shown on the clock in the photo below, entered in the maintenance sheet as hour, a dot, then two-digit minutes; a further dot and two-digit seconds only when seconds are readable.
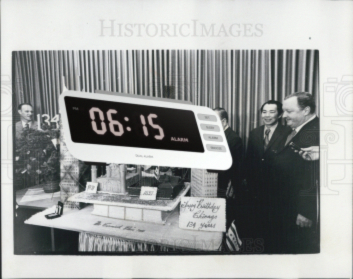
6.15
